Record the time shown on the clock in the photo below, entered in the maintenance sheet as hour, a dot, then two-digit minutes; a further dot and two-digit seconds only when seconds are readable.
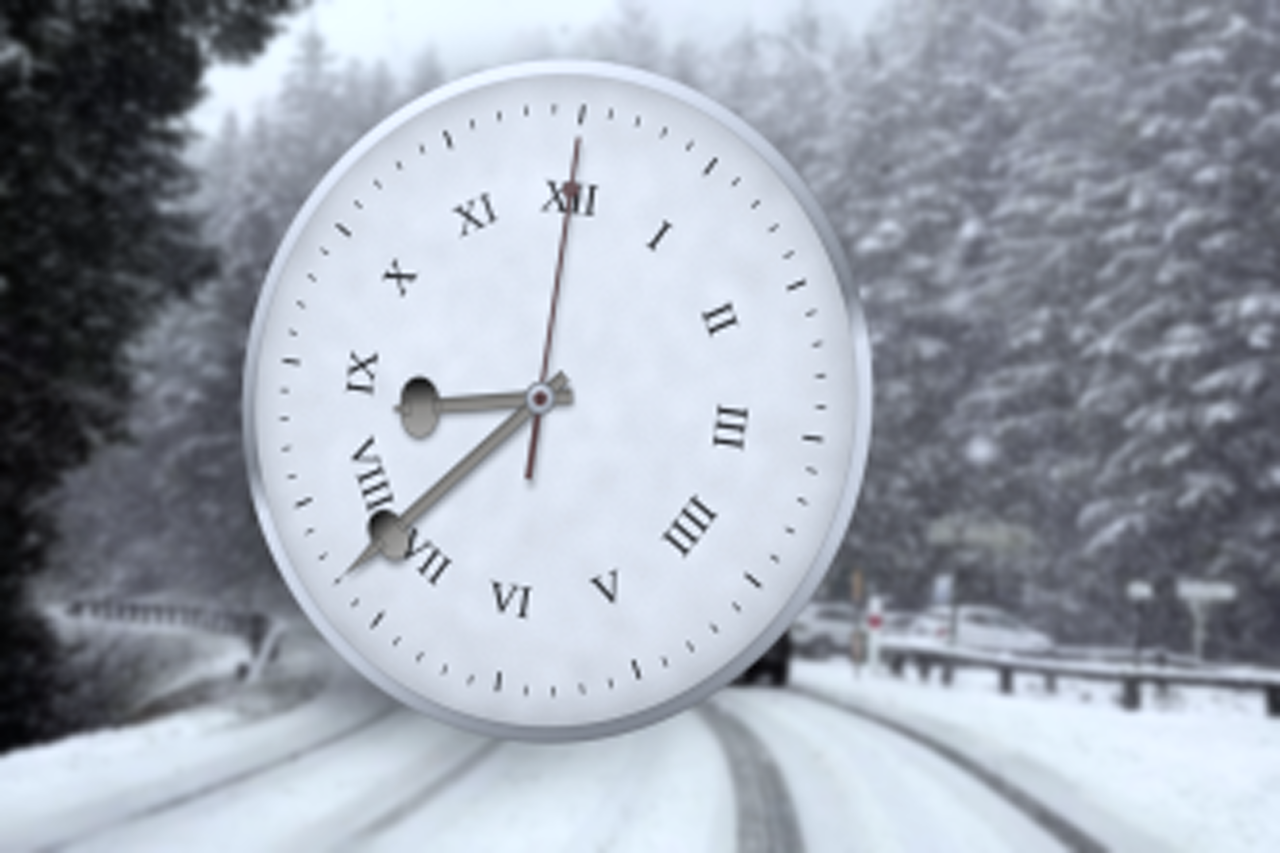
8.37.00
